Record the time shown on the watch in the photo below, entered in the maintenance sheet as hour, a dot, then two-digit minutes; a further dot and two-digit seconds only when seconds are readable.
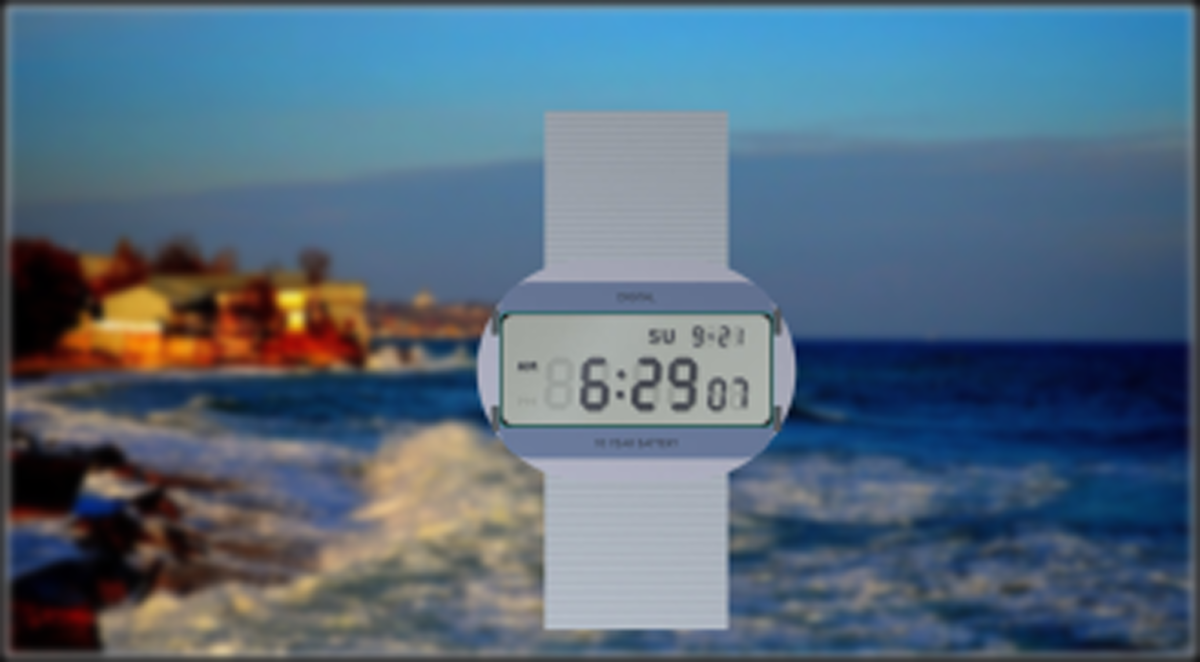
6.29.07
